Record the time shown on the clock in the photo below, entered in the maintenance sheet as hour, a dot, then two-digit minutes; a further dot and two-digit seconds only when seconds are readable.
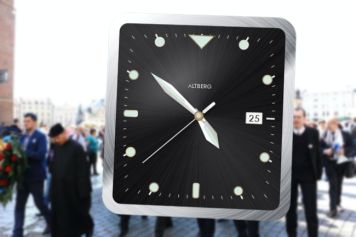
4.51.38
